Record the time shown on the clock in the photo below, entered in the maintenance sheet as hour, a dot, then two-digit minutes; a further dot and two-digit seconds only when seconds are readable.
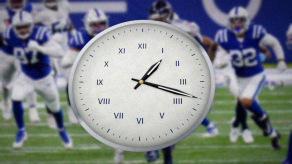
1.18
